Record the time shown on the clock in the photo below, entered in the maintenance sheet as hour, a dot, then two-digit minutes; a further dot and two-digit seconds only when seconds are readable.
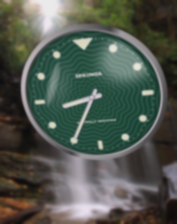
8.35
